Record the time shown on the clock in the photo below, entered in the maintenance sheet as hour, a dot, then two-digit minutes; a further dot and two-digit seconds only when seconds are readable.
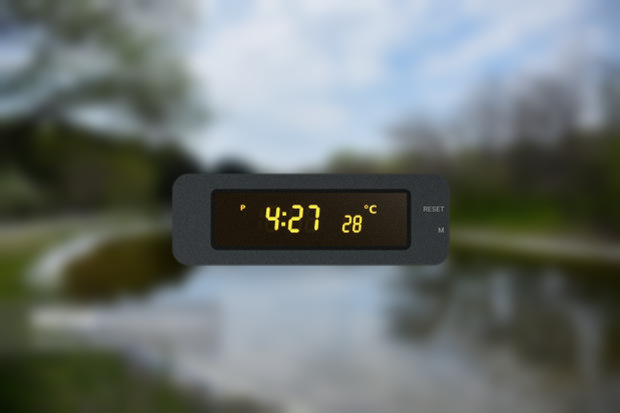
4.27
